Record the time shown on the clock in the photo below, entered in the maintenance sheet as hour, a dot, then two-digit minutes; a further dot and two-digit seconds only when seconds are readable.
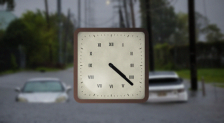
4.22
